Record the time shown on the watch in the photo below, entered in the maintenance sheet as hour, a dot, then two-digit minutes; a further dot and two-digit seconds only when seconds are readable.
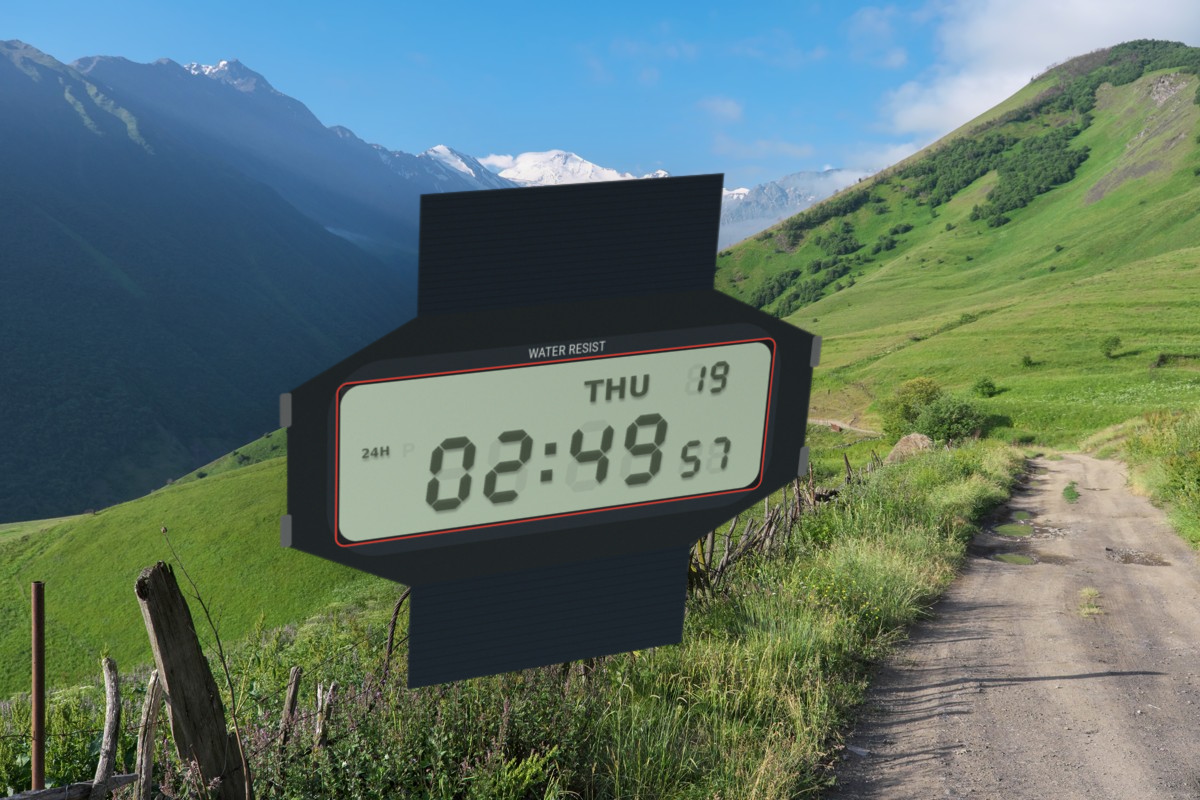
2.49.57
